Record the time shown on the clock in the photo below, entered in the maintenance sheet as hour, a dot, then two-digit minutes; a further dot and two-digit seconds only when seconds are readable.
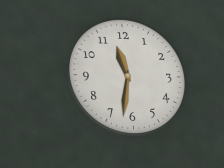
11.32
